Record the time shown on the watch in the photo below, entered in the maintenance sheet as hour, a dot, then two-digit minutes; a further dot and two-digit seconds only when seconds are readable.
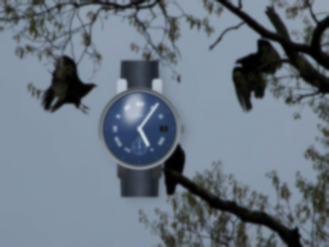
5.06
